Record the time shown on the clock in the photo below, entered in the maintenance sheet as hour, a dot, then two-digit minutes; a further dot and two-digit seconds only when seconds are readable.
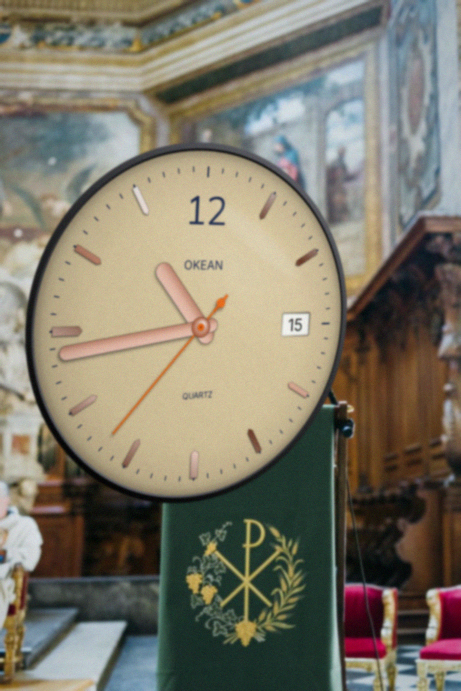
10.43.37
